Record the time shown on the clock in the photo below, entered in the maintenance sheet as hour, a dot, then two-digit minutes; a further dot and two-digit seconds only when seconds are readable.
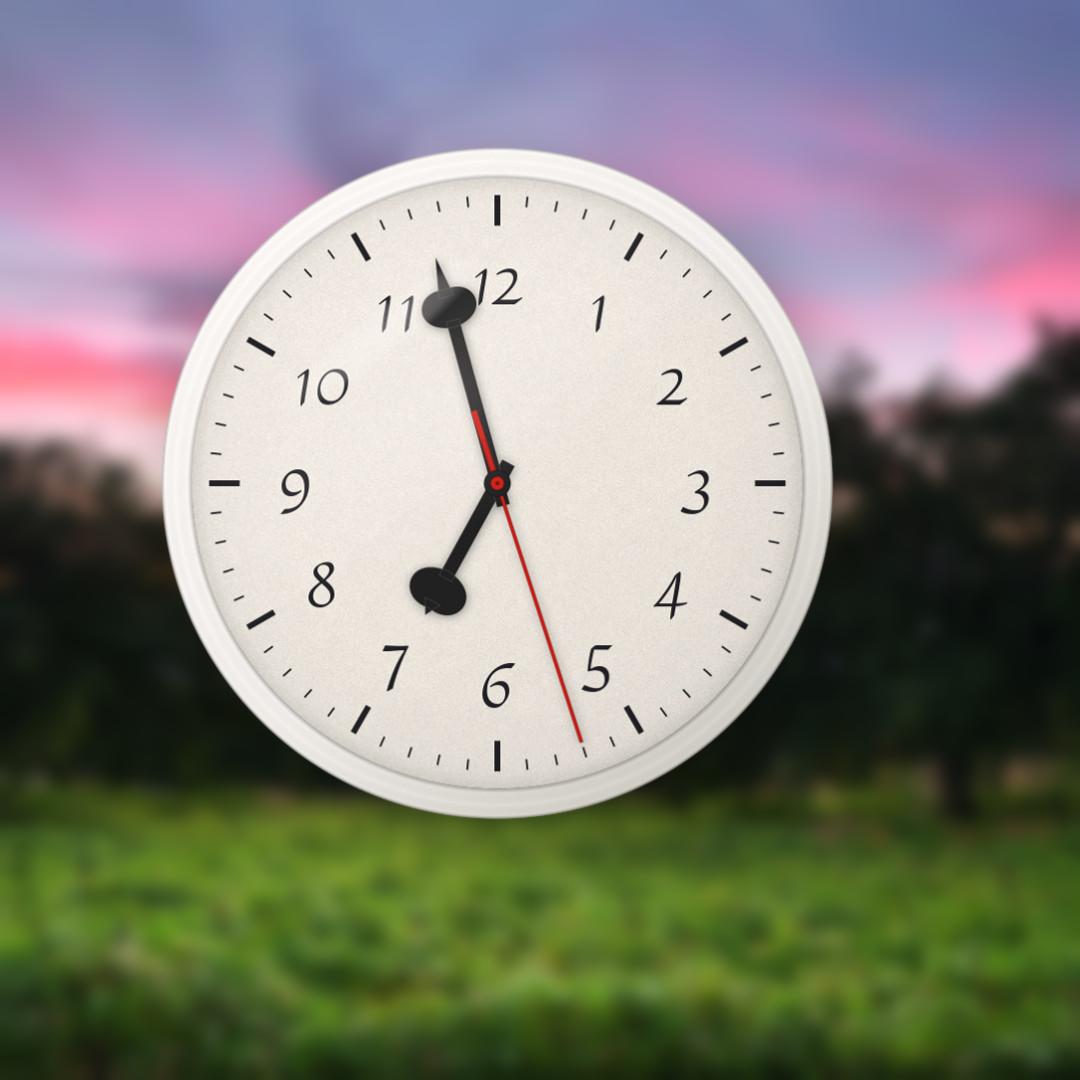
6.57.27
